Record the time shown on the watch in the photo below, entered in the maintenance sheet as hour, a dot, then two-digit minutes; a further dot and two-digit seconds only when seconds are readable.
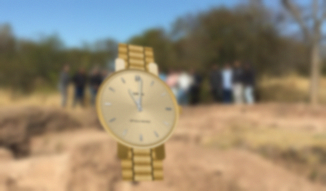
11.01
